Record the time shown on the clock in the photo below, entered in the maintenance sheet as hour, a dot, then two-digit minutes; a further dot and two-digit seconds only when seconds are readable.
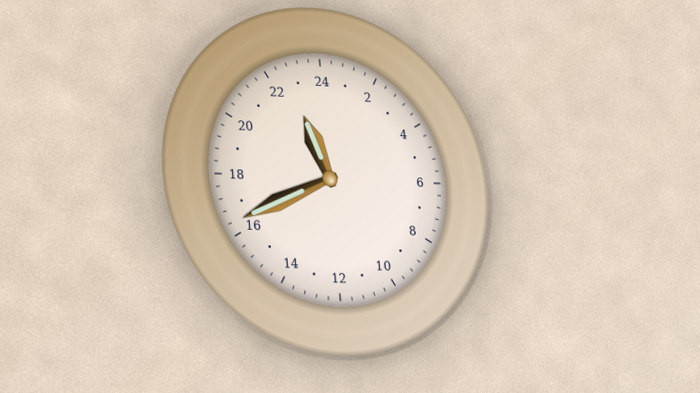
22.41
